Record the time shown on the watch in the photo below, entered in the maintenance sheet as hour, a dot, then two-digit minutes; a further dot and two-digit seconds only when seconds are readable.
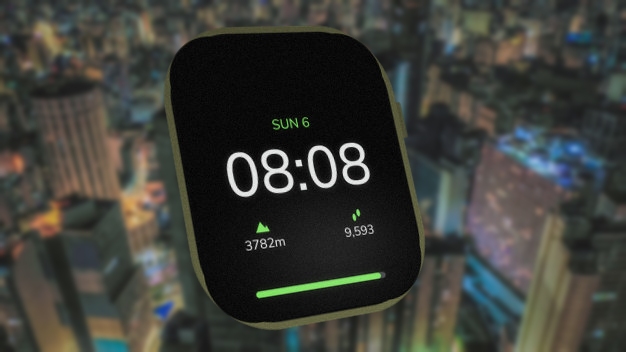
8.08
